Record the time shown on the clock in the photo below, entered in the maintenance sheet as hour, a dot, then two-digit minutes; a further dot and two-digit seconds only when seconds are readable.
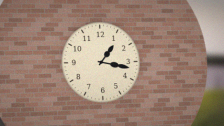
1.17
